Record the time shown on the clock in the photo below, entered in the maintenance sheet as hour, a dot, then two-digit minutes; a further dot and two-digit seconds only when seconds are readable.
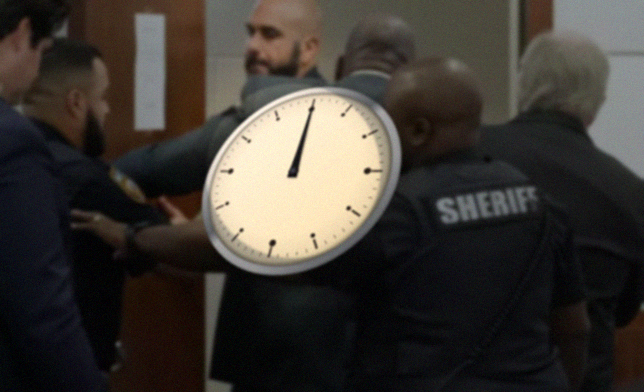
12.00
